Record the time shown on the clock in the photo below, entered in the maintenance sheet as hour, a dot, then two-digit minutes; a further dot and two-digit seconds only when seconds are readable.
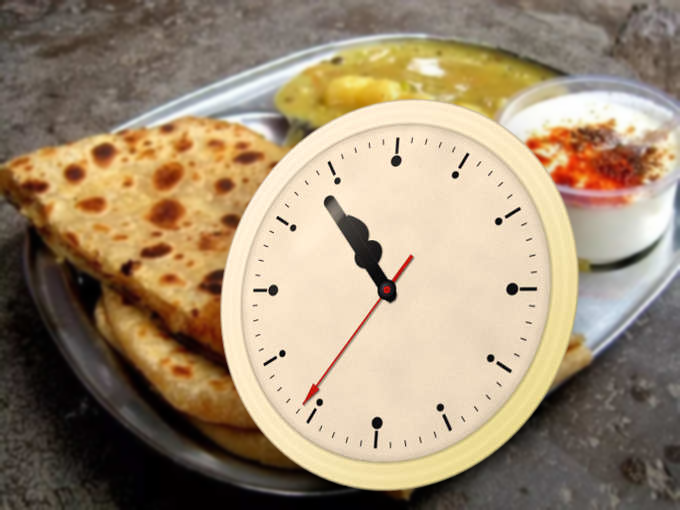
10.53.36
